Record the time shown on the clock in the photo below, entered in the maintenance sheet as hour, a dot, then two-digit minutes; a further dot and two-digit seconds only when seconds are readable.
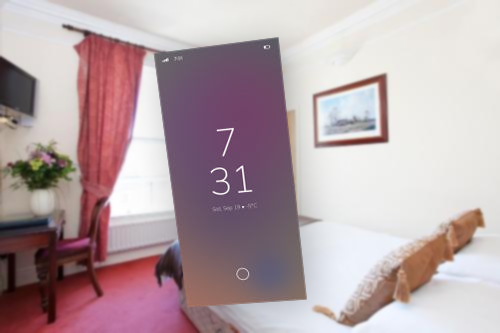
7.31
